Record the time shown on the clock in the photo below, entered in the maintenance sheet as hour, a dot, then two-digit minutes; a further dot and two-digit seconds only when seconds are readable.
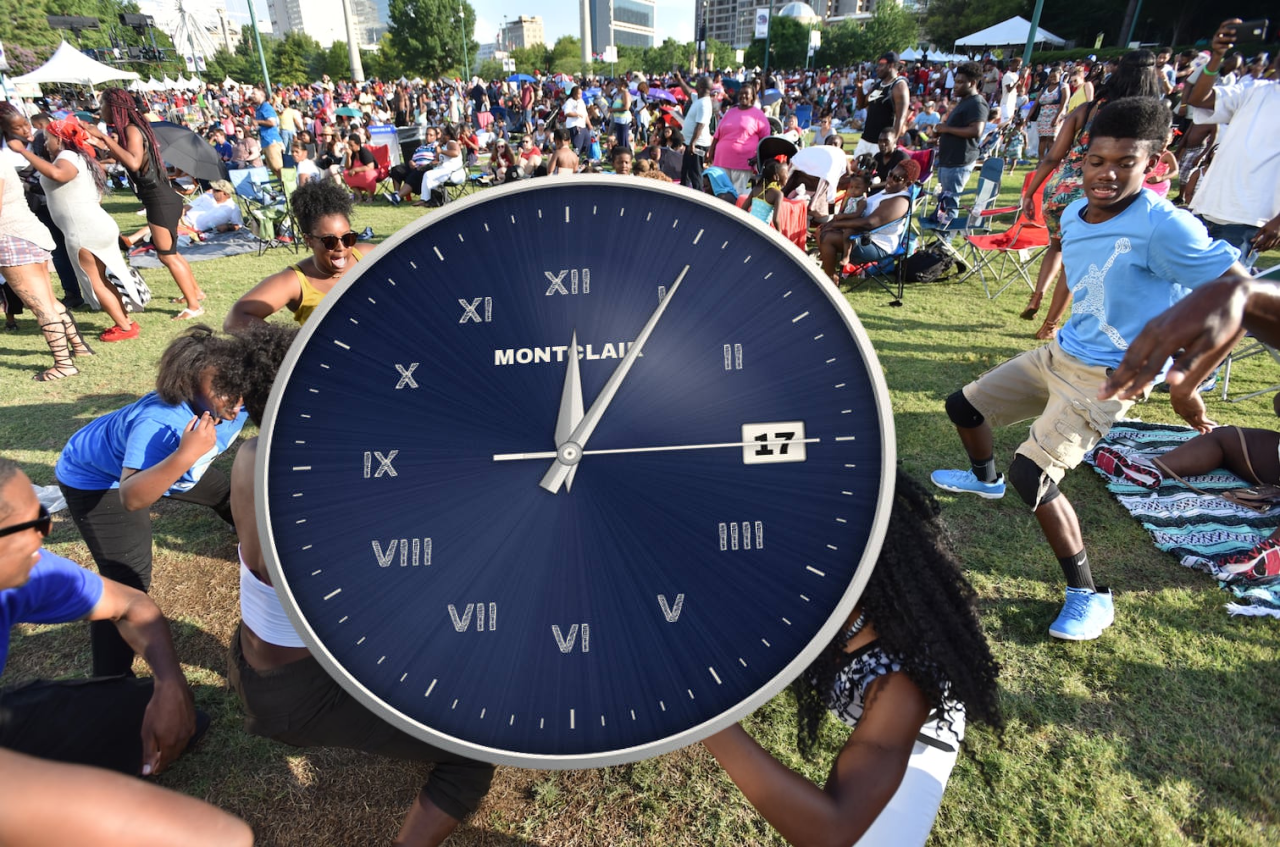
12.05.15
